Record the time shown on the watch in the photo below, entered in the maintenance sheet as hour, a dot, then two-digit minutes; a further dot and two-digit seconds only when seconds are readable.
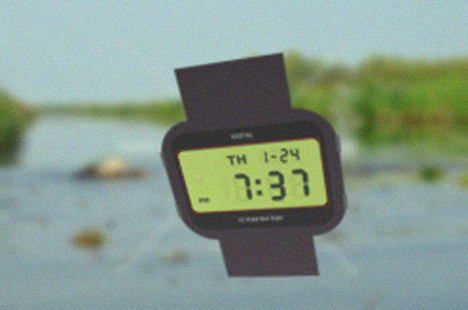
7.37
